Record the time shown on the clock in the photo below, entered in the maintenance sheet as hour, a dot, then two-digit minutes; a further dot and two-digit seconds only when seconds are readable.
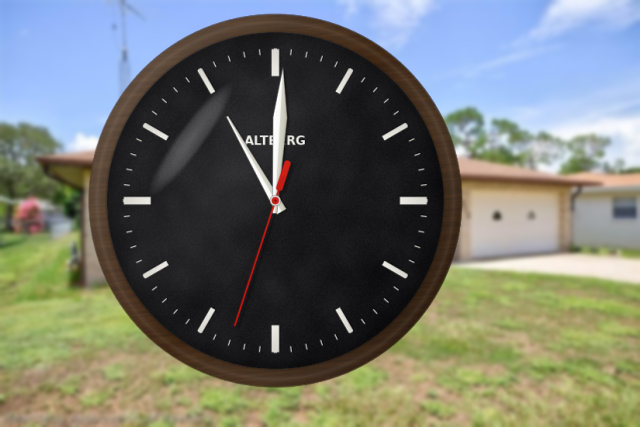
11.00.33
